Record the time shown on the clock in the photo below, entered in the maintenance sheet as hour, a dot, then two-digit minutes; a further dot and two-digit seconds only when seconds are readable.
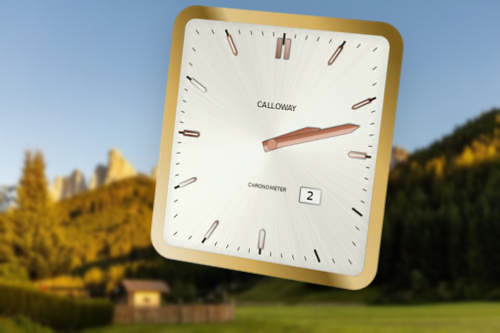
2.12
